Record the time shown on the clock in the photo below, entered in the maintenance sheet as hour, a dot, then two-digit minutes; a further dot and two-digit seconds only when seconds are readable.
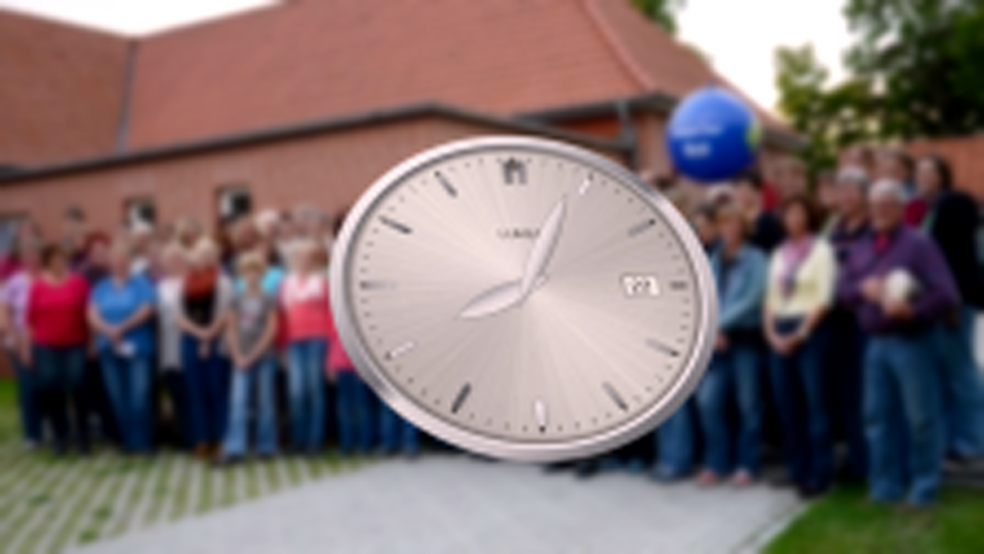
8.04
